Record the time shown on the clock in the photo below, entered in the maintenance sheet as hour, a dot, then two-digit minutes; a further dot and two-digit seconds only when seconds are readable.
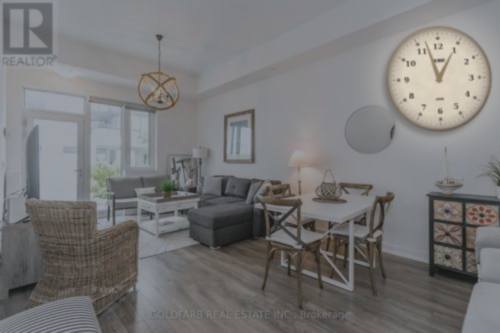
12.57
